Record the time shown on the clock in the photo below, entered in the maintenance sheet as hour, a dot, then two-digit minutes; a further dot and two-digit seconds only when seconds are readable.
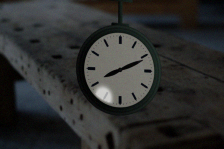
8.11
